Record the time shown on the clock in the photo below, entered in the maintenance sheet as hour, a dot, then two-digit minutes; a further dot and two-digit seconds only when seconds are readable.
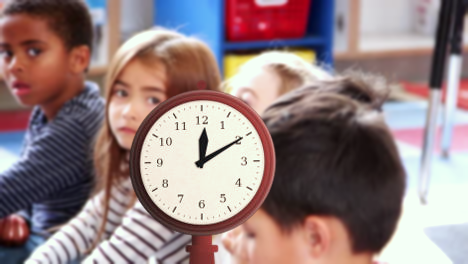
12.10
